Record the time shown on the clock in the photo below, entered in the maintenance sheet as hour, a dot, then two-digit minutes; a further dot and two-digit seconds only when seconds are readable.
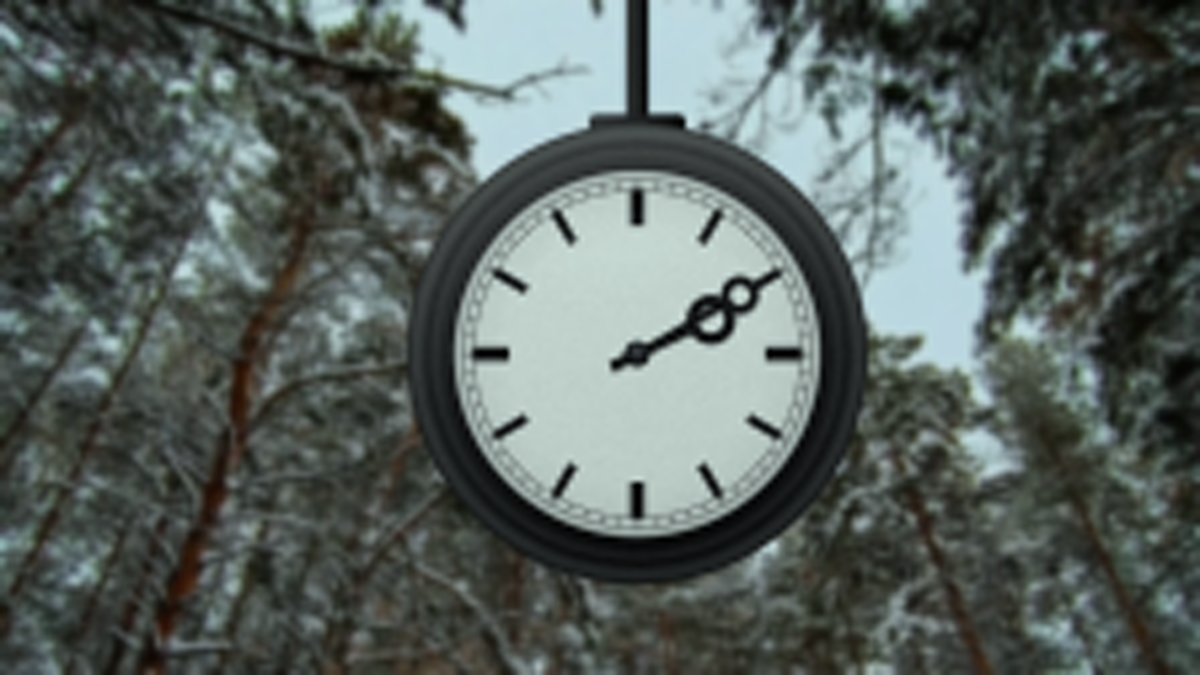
2.10
